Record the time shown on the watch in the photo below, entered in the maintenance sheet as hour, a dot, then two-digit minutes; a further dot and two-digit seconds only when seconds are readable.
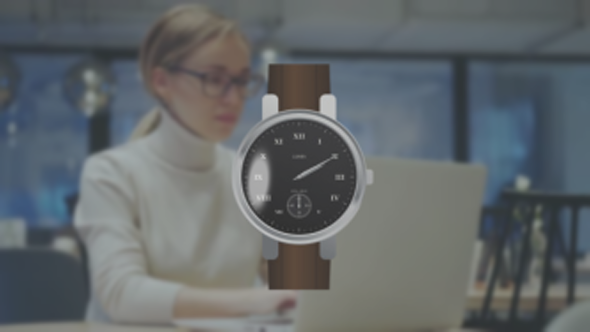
2.10
